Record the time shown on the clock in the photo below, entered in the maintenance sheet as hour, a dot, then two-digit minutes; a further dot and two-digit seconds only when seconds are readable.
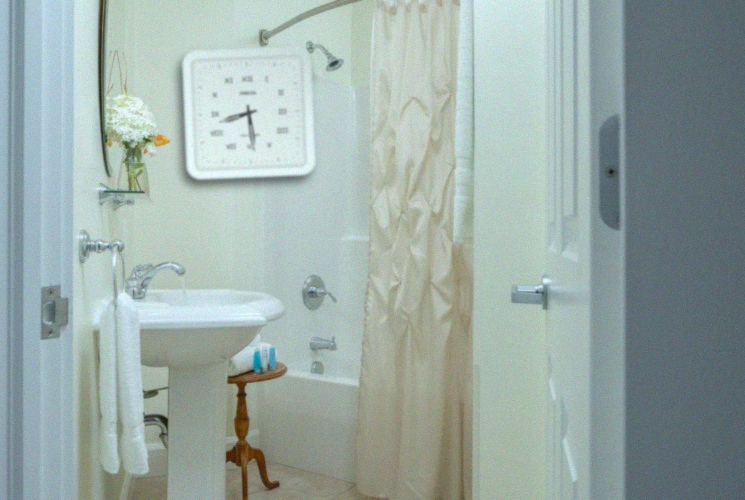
8.29
